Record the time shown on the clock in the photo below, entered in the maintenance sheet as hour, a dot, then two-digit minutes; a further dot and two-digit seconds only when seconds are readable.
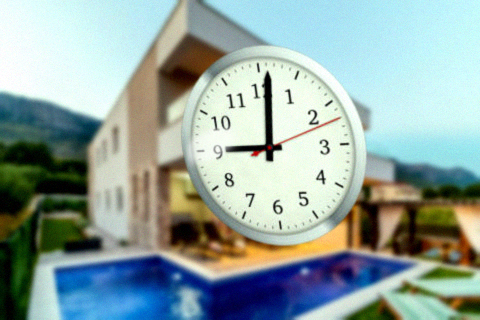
9.01.12
